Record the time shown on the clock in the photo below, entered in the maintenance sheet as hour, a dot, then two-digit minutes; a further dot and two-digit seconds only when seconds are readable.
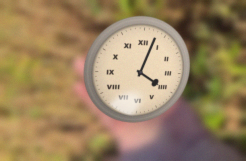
4.03
